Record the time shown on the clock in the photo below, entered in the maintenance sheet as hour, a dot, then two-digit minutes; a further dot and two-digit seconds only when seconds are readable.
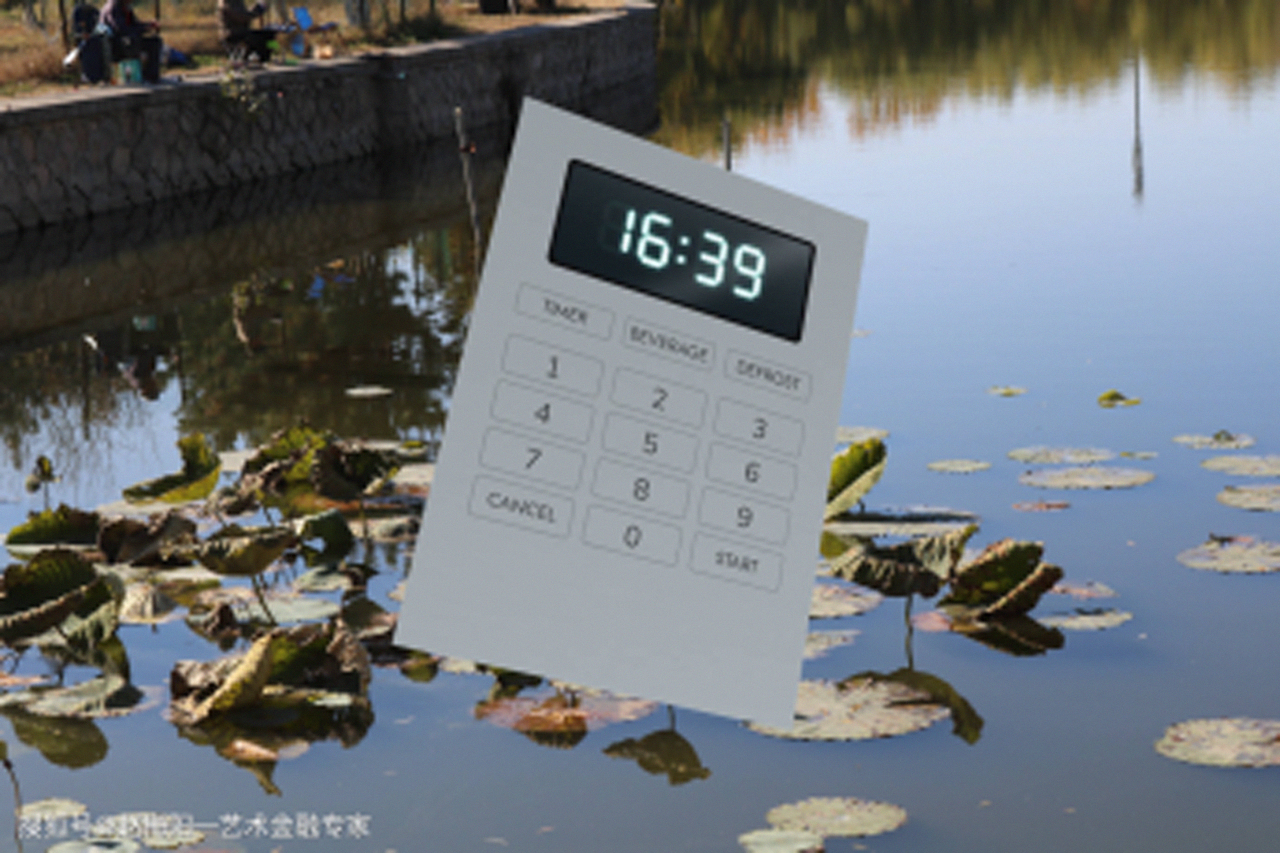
16.39
